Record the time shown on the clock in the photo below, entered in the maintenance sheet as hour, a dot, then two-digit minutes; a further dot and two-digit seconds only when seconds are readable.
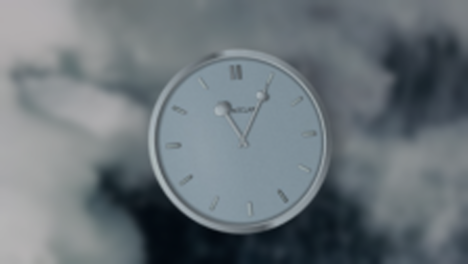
11.05
